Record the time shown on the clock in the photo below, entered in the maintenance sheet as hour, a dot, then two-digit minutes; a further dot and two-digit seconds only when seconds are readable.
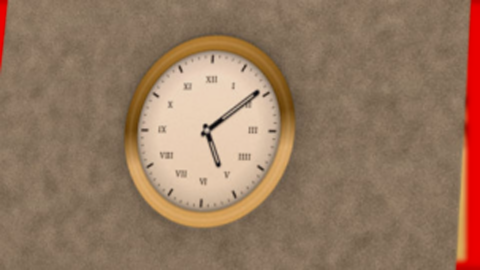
5.09
